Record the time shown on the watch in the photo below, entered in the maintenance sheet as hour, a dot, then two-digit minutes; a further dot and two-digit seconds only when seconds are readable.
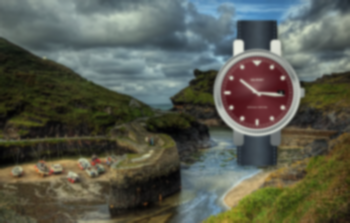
10.16
